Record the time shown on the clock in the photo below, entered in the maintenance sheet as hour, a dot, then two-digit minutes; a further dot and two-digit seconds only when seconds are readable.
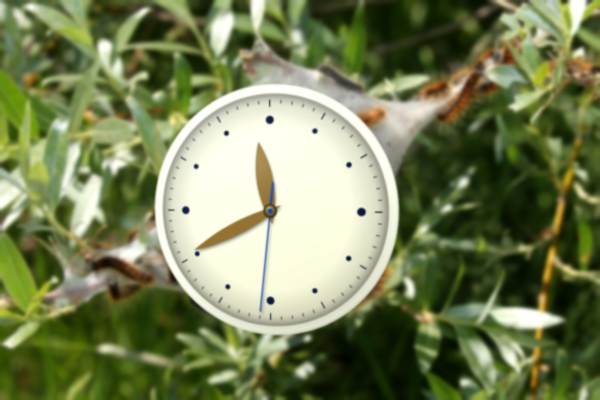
11.40.31
